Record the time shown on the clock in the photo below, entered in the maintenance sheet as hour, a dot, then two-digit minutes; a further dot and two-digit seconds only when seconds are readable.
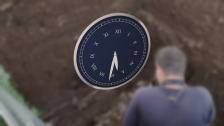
5.31
